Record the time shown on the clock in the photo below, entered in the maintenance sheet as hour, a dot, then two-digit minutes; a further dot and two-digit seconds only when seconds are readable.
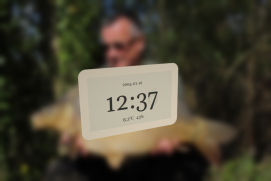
12.37
